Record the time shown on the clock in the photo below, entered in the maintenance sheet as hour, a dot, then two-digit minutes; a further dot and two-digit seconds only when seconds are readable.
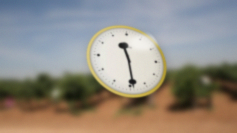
11.29
